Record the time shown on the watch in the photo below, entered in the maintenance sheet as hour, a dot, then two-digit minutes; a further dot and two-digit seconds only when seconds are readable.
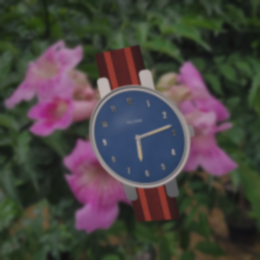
6.13
